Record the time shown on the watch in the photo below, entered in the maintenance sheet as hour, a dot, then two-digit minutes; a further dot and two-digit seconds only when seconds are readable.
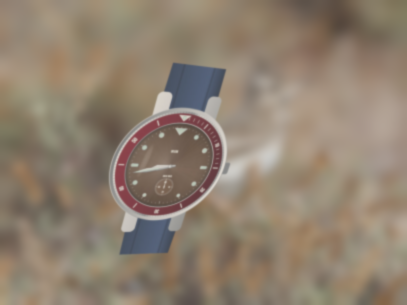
8.43
